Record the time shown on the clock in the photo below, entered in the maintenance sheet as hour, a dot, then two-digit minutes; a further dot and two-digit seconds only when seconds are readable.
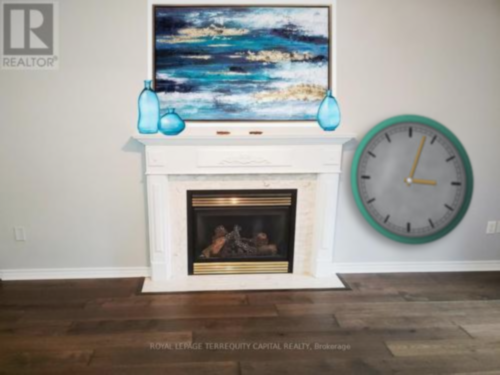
3.03
